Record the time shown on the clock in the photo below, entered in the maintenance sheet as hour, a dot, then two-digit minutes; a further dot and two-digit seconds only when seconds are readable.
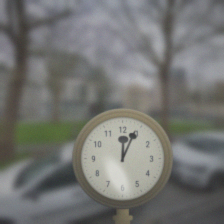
12.04
